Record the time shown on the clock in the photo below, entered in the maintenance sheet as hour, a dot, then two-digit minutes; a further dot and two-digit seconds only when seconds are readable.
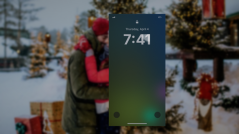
7.41
